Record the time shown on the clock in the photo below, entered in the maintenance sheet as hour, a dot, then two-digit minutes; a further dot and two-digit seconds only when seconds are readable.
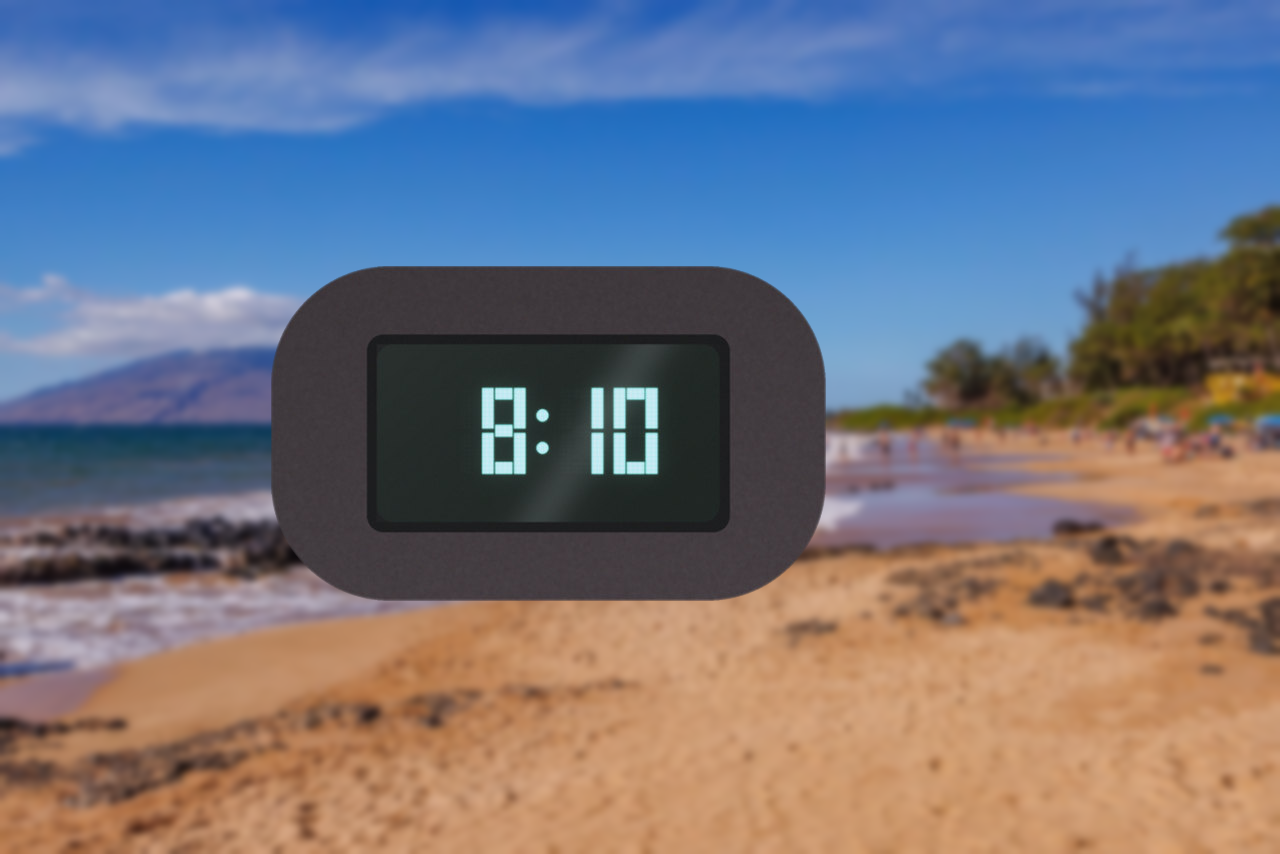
8.10
